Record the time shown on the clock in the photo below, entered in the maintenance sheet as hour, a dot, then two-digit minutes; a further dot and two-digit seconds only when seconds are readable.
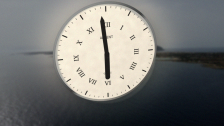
5.59
